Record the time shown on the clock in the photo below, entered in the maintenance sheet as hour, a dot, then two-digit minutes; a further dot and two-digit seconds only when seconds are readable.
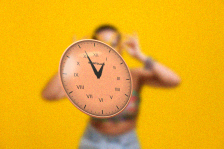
12.56
